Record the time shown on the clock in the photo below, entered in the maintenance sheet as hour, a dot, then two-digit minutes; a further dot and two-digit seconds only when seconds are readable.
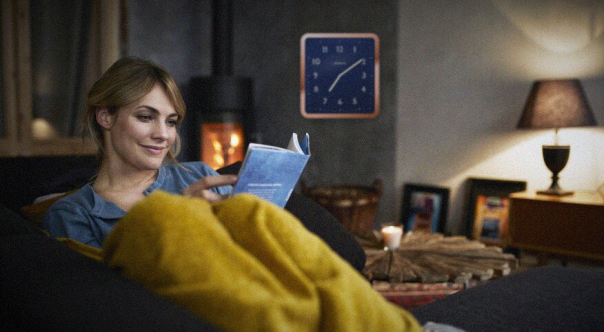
7.09
